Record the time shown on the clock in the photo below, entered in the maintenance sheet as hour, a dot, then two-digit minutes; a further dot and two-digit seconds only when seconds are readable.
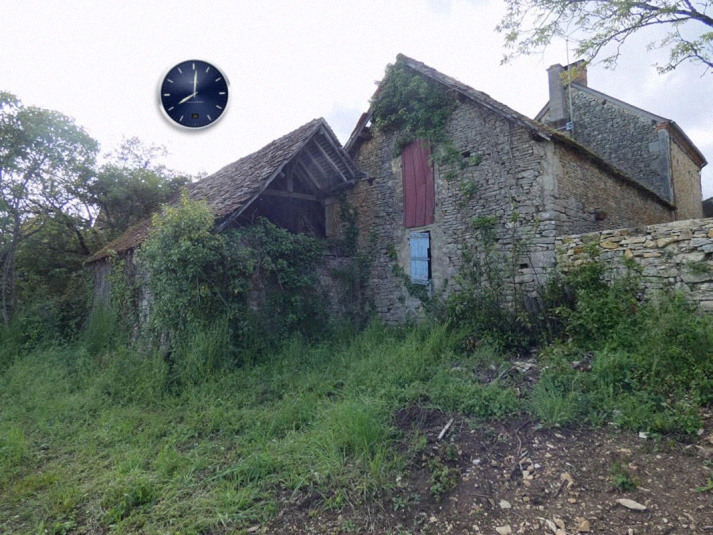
8.01
